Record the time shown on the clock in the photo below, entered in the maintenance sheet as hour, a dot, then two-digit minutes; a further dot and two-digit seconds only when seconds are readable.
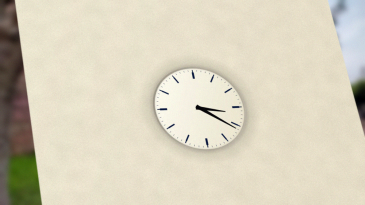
3.21
